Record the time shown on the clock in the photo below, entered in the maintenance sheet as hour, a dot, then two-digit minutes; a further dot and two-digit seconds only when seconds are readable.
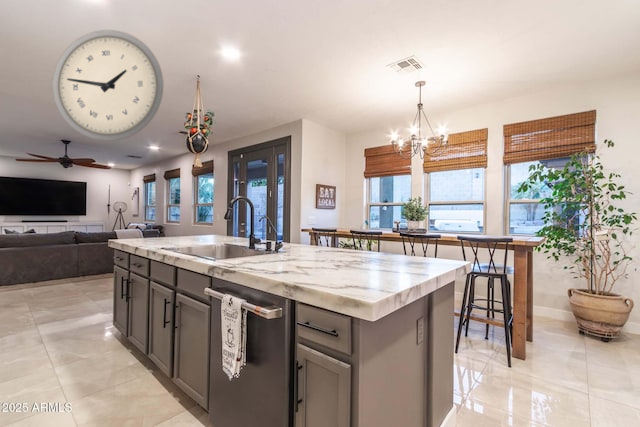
1.47
